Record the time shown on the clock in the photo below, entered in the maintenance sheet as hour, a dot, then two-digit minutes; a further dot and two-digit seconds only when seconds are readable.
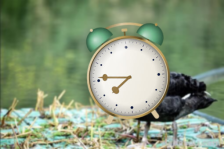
7.46
